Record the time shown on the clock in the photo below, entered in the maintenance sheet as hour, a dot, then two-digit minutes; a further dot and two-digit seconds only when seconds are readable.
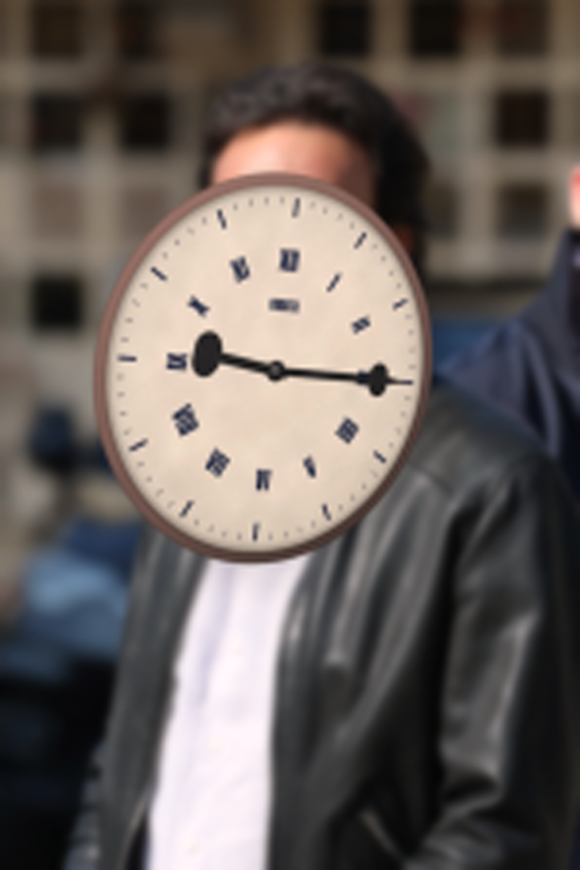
9.15
